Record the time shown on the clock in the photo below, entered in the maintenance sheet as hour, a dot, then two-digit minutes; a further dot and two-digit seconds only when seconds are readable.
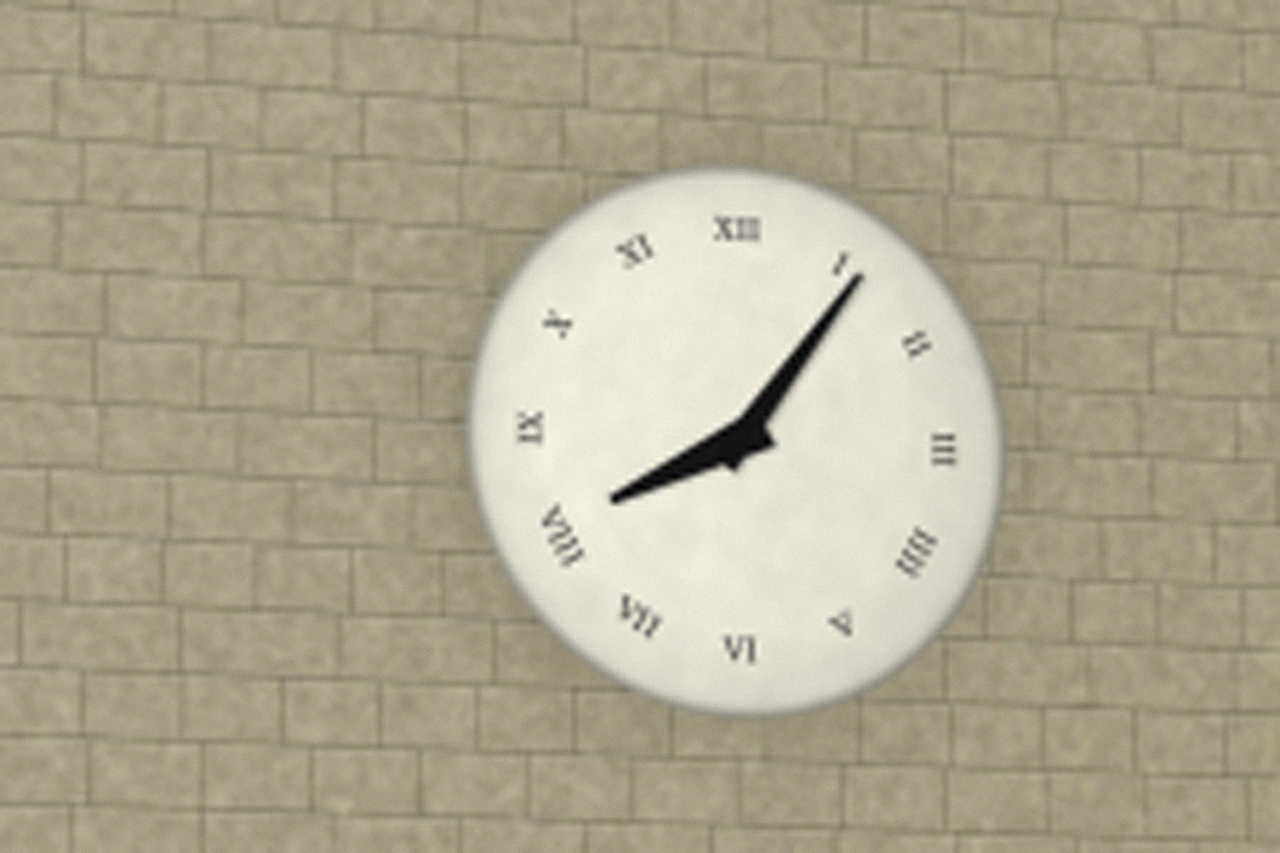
8.06
